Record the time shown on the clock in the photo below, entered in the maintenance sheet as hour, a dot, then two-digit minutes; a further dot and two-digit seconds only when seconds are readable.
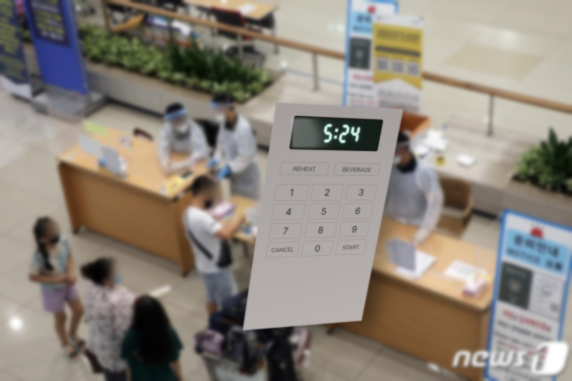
5.24
